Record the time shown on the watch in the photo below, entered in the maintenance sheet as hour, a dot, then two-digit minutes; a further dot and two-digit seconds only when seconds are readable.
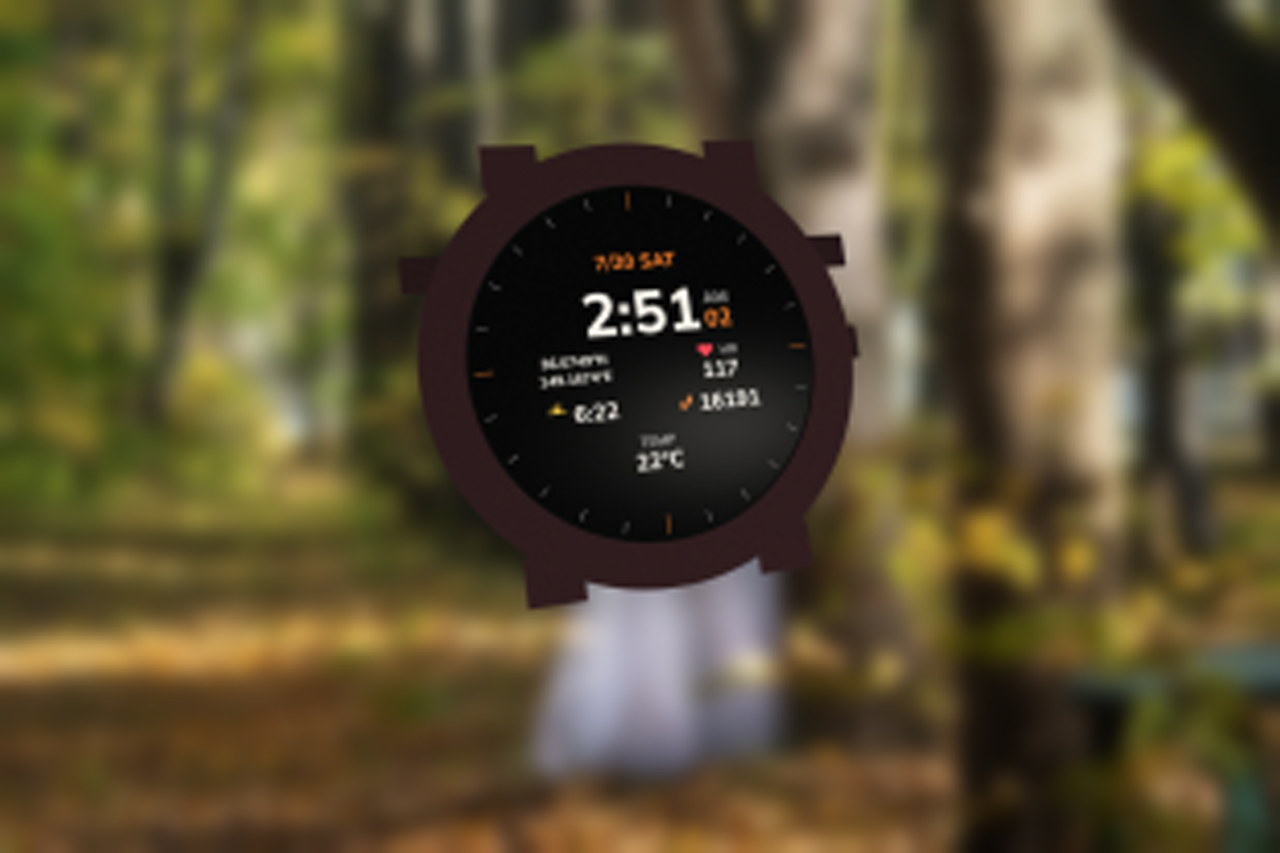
2.51
